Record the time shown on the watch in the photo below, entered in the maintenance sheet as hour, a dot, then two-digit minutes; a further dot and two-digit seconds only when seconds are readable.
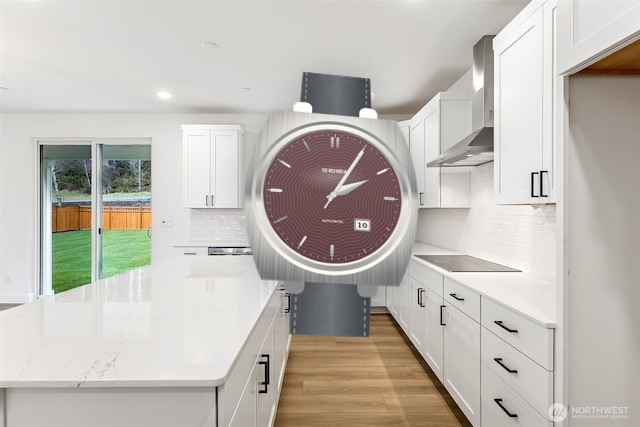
2.05.05
